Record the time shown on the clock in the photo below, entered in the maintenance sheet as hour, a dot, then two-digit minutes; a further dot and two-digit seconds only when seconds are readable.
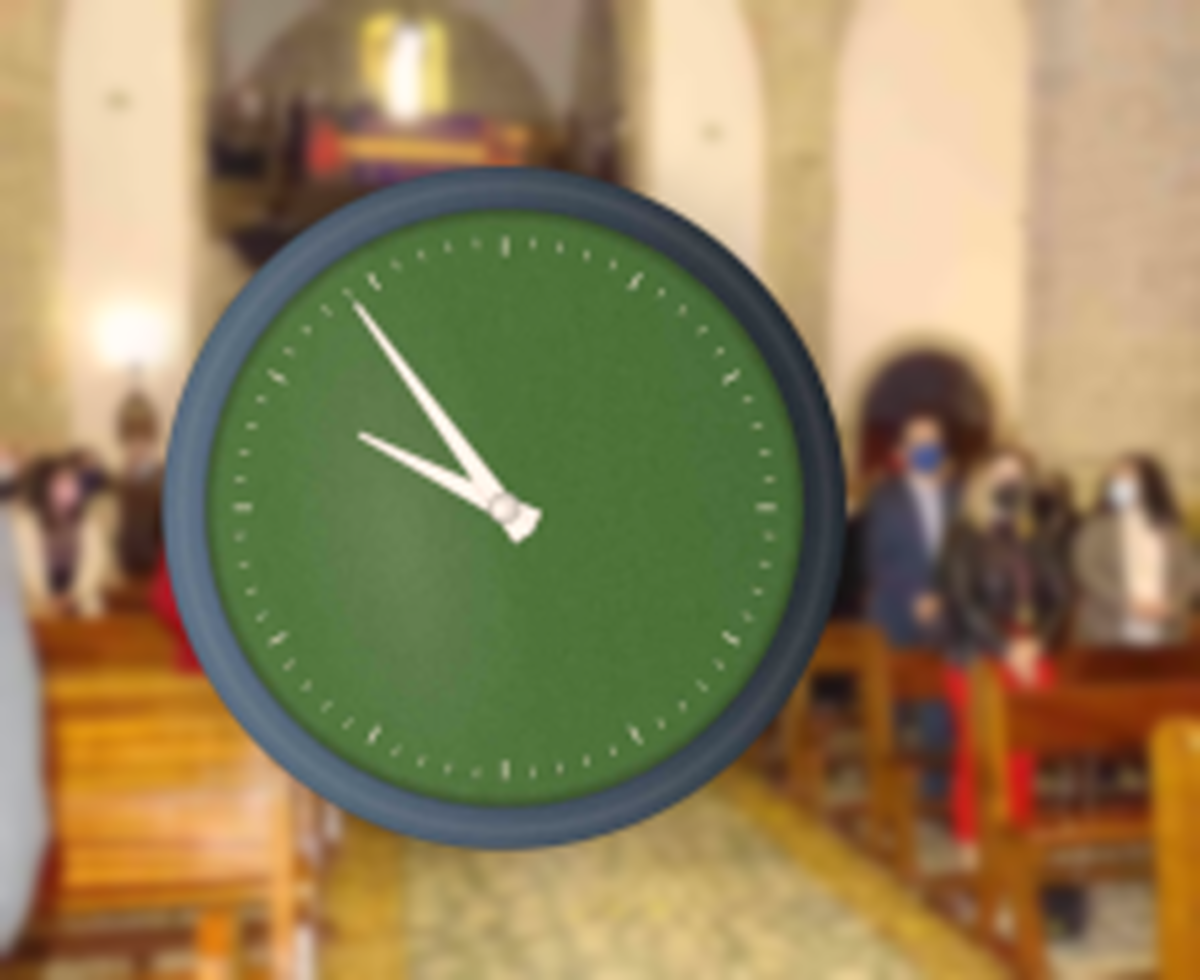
9.54
